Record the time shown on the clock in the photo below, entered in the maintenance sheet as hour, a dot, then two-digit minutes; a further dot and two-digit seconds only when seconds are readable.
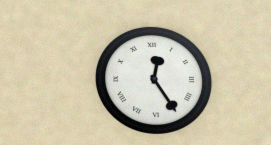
12.25
